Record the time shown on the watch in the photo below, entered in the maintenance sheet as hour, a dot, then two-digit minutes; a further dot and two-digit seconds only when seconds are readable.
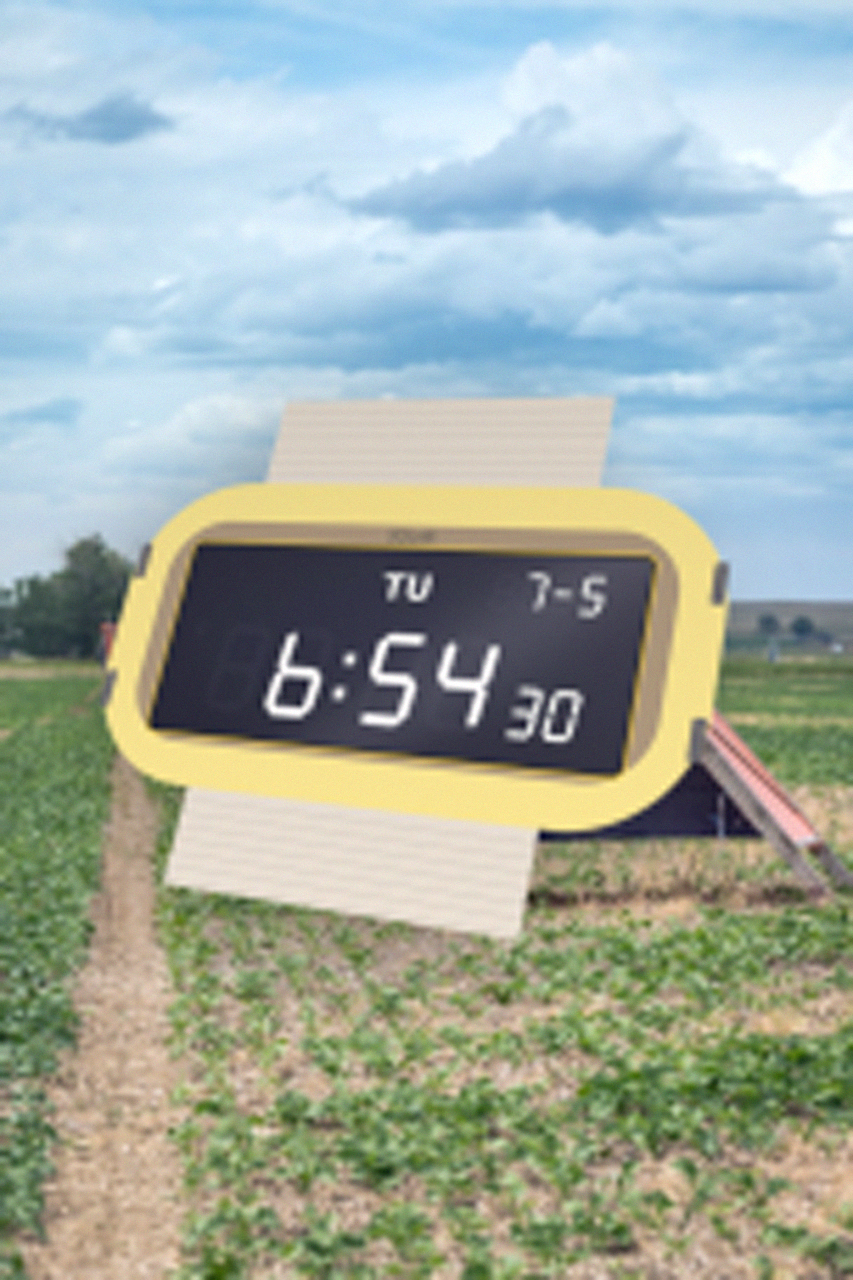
6.54.30
